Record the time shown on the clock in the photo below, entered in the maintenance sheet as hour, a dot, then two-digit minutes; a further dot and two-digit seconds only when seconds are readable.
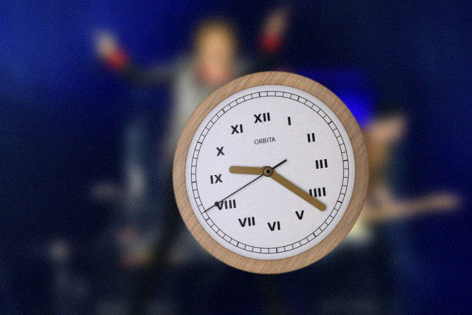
9.21.41
